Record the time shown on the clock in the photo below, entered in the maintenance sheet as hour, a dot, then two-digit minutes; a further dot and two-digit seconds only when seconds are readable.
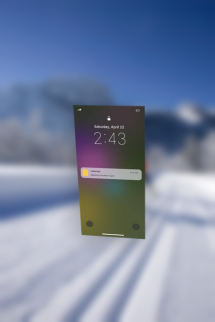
2.43
